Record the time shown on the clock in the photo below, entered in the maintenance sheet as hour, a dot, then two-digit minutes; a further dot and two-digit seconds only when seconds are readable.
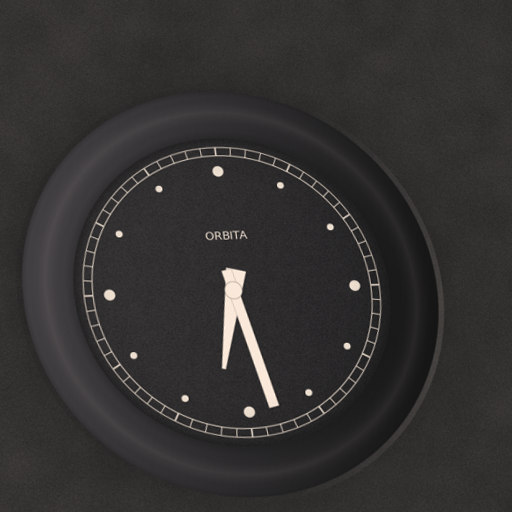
6.28
